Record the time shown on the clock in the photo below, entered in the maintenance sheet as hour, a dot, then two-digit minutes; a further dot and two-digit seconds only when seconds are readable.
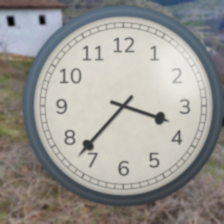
3.37
